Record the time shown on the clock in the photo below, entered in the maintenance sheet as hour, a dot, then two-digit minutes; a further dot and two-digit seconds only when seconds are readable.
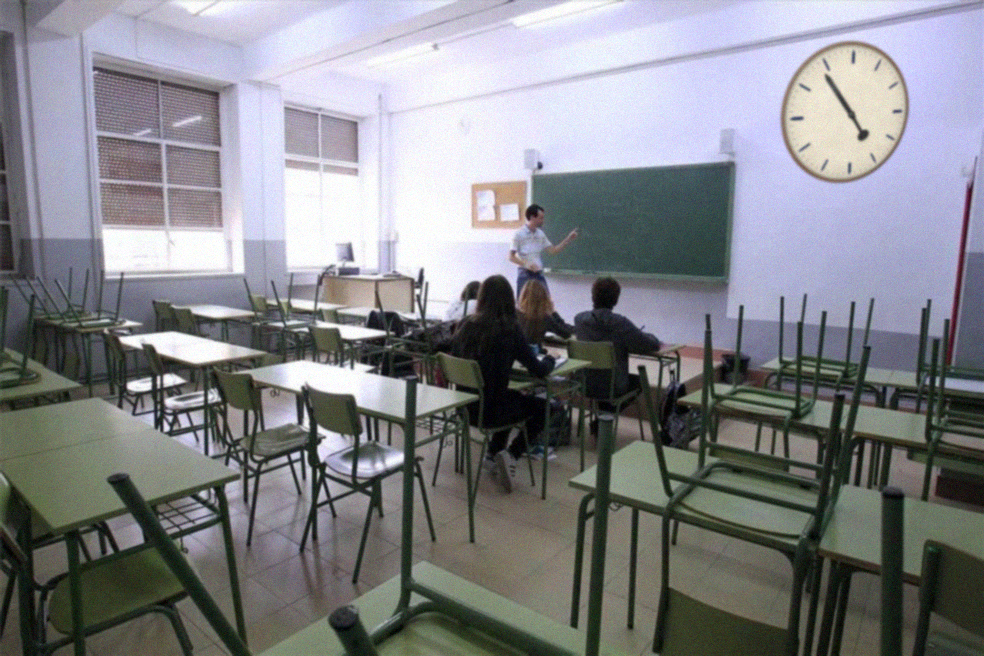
4.54
